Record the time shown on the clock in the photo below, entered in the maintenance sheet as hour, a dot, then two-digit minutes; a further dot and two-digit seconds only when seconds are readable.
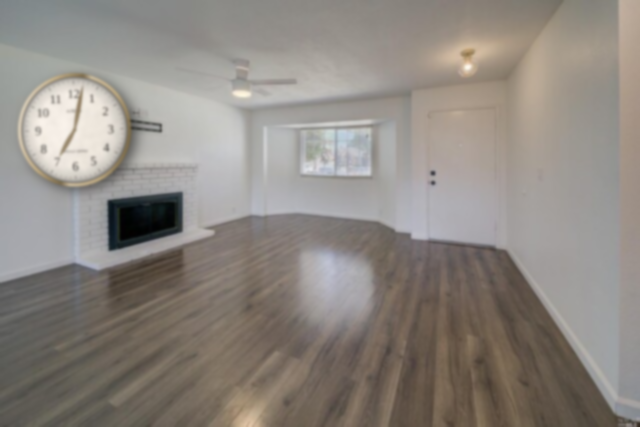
7.02
